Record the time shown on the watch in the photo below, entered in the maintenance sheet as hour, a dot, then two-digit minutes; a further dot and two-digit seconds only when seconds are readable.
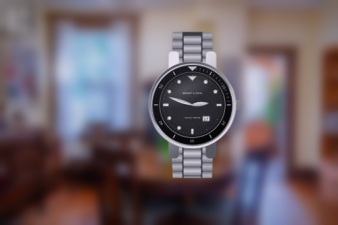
2.48
